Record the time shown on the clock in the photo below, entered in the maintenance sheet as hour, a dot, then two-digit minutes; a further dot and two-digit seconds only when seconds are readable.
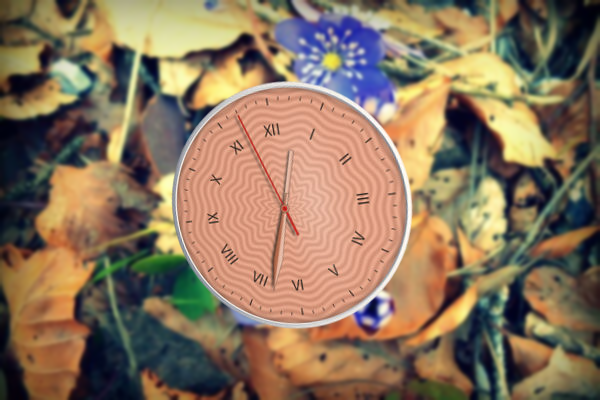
12.32.57
